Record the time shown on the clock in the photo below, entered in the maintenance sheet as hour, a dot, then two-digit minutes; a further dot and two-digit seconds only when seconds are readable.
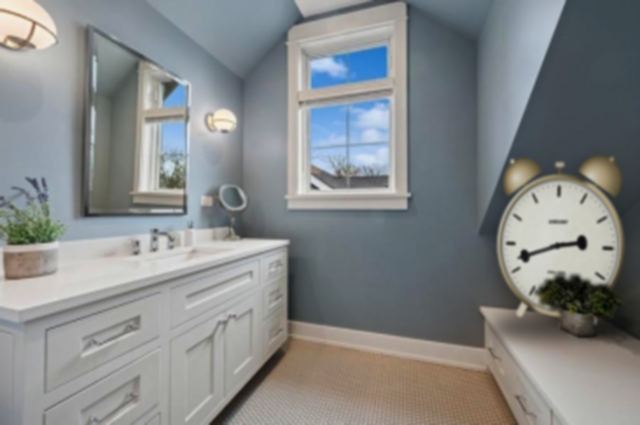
2.42
